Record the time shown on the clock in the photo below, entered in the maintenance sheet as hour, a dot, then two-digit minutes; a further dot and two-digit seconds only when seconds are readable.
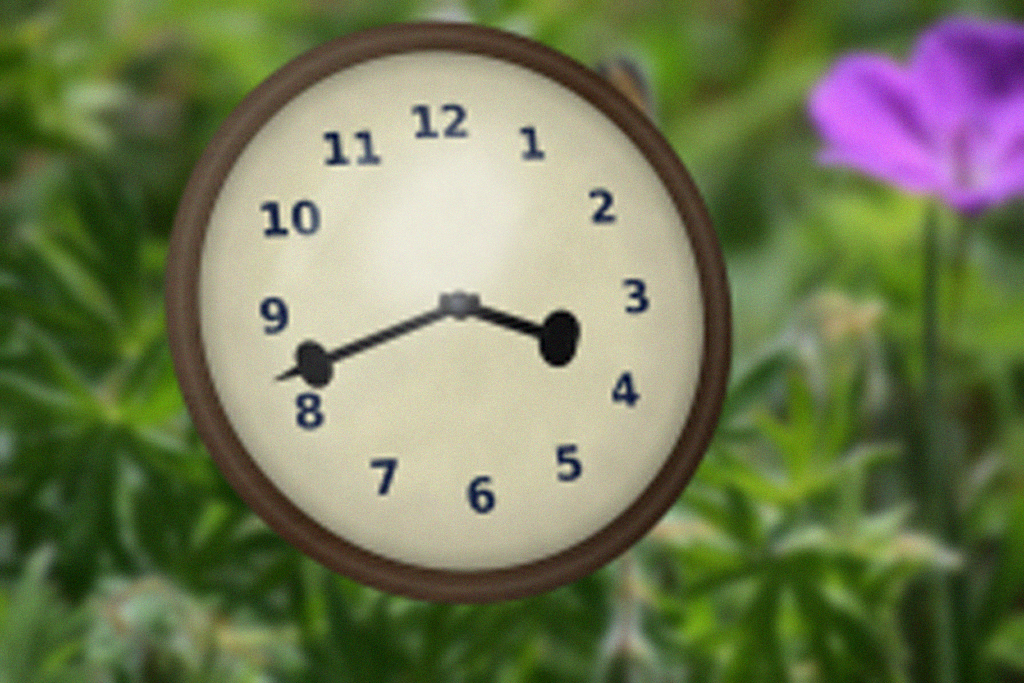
3.42
